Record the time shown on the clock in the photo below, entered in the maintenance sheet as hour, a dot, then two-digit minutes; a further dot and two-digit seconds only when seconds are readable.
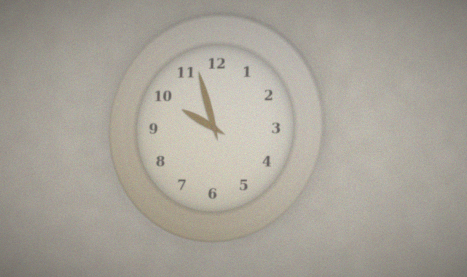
9.57
